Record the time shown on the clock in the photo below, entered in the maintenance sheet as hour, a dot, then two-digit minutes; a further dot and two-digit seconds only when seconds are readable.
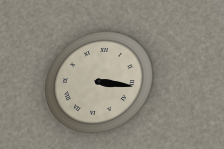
3.16
